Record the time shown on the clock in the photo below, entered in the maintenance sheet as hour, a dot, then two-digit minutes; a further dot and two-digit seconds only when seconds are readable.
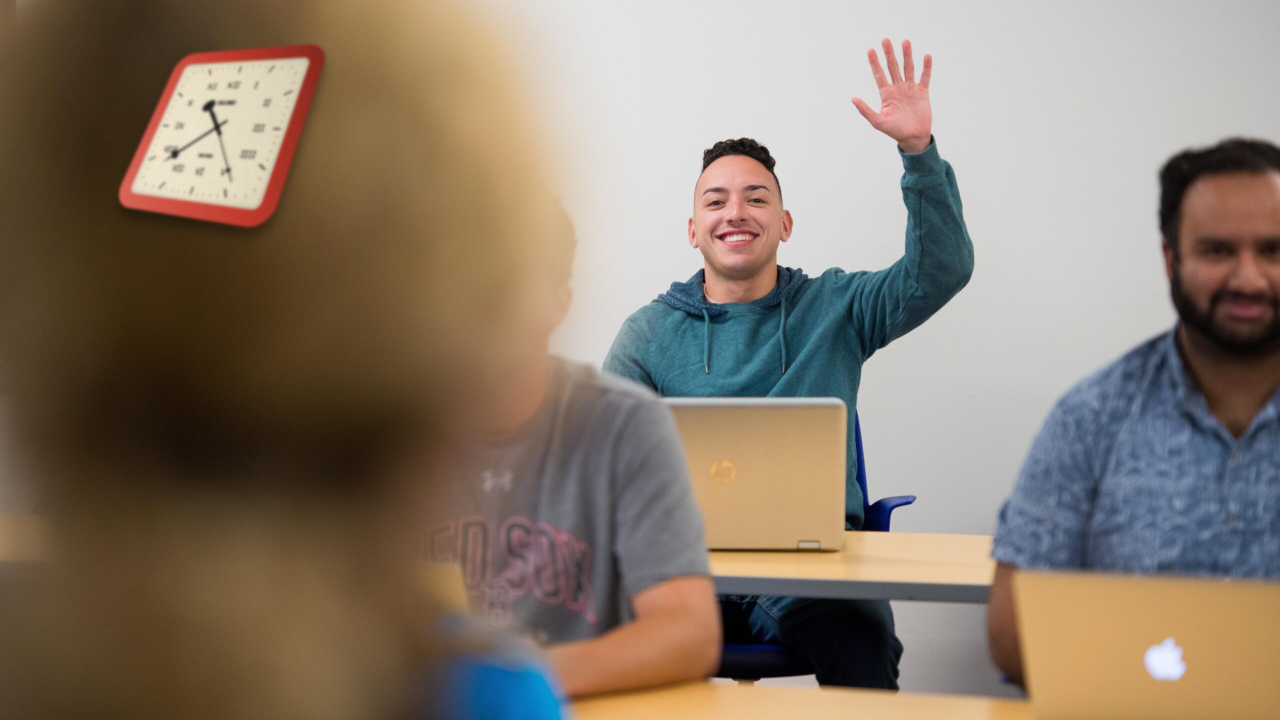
10.38.24
